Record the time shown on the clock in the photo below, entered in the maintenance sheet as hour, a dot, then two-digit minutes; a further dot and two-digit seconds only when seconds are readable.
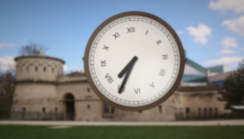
7.35
